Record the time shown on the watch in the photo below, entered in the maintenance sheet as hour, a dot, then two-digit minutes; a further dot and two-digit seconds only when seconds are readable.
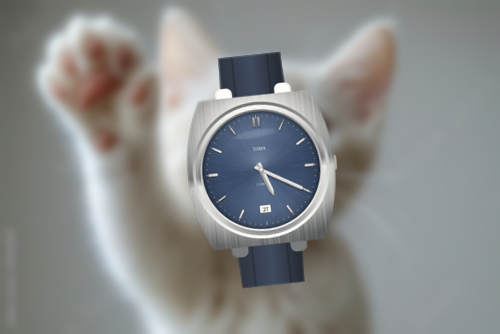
5.20
